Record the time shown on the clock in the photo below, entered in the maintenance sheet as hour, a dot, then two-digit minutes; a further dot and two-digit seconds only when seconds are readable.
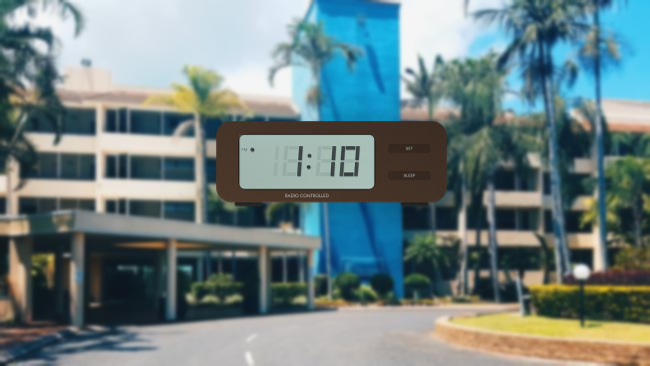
1.10
